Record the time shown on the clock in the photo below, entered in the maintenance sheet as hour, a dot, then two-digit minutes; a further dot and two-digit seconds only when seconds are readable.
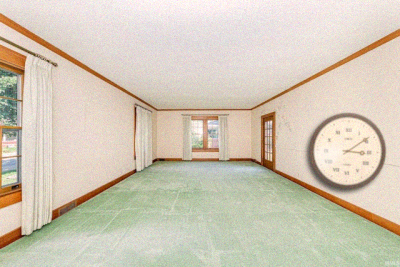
3.09
